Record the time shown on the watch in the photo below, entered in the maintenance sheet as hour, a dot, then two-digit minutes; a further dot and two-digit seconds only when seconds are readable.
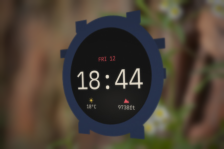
18.44
